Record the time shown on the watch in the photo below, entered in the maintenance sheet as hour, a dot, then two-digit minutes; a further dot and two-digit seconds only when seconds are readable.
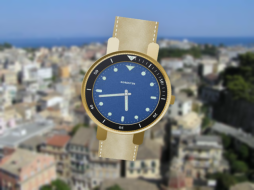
5.43
